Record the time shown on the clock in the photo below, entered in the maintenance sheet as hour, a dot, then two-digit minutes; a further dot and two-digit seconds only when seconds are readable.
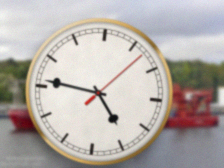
4.46.07
